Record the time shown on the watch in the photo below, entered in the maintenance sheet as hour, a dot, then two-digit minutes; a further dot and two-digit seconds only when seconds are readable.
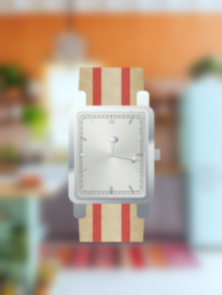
12.17
